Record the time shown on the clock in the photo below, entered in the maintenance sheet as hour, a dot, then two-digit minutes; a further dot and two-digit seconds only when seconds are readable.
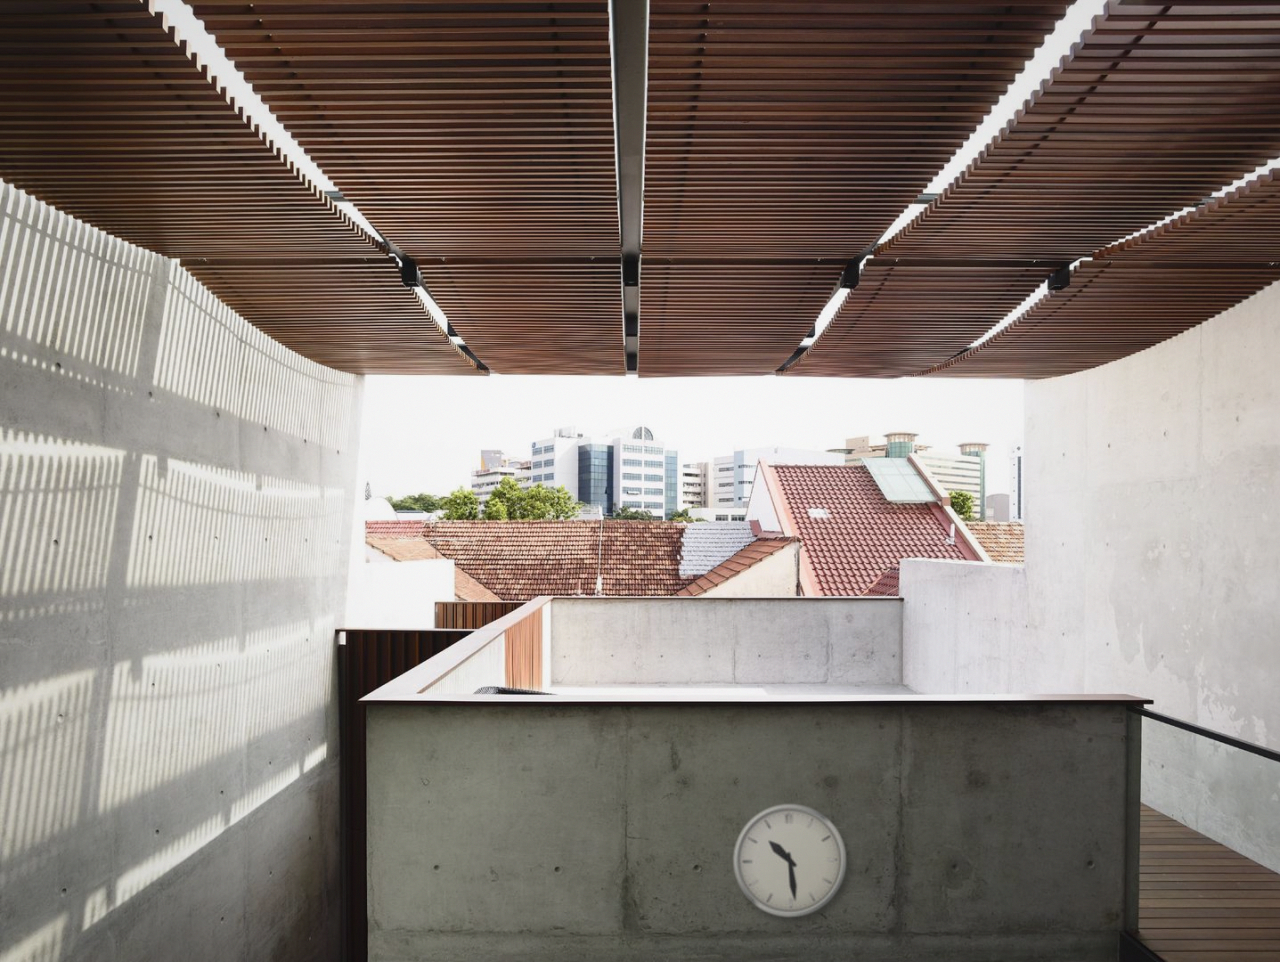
10.29
